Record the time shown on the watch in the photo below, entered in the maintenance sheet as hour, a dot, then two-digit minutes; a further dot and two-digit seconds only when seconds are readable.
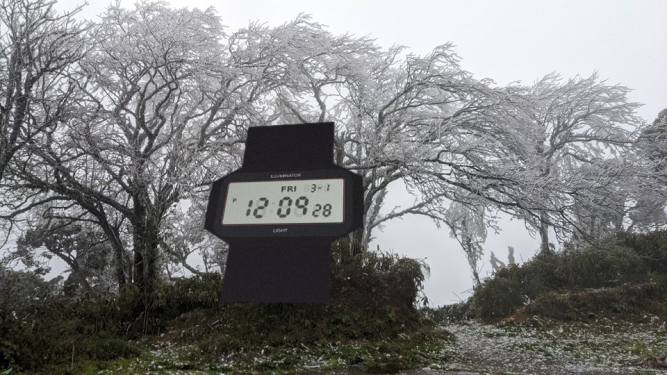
12.09.28
